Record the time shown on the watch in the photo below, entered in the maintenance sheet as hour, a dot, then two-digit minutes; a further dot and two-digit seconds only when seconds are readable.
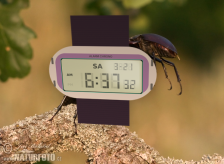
6.37.32
